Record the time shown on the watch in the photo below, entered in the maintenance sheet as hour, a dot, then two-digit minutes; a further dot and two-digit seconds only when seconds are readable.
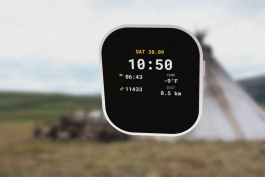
10.50
